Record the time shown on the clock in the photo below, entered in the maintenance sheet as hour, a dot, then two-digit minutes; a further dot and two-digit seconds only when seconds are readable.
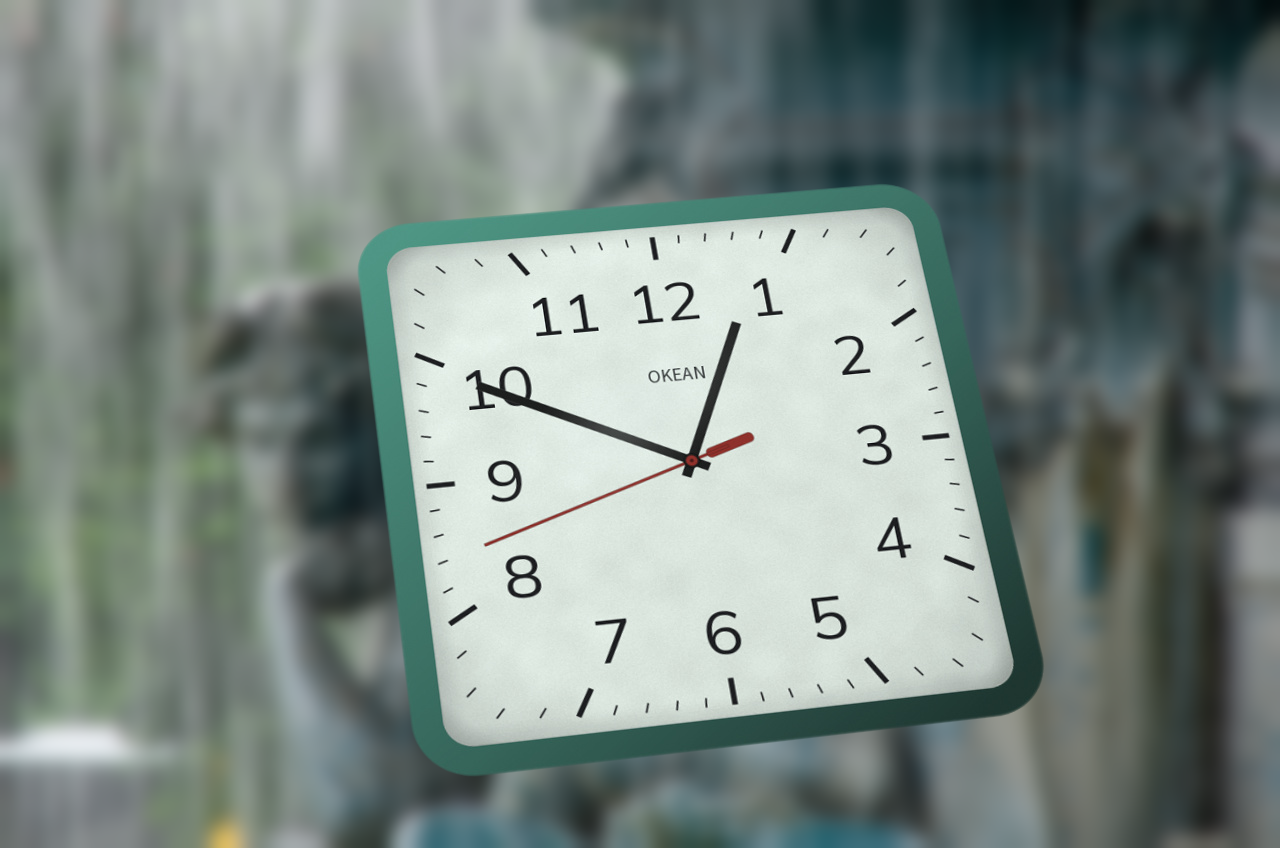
12.49.42
